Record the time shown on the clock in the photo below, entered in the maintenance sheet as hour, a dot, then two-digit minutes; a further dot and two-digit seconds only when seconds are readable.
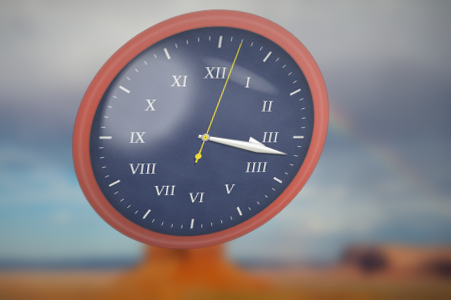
3.17.02
